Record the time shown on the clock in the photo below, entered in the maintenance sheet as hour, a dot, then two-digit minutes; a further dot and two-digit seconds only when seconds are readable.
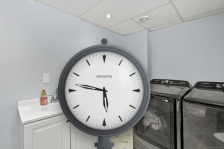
5.47
